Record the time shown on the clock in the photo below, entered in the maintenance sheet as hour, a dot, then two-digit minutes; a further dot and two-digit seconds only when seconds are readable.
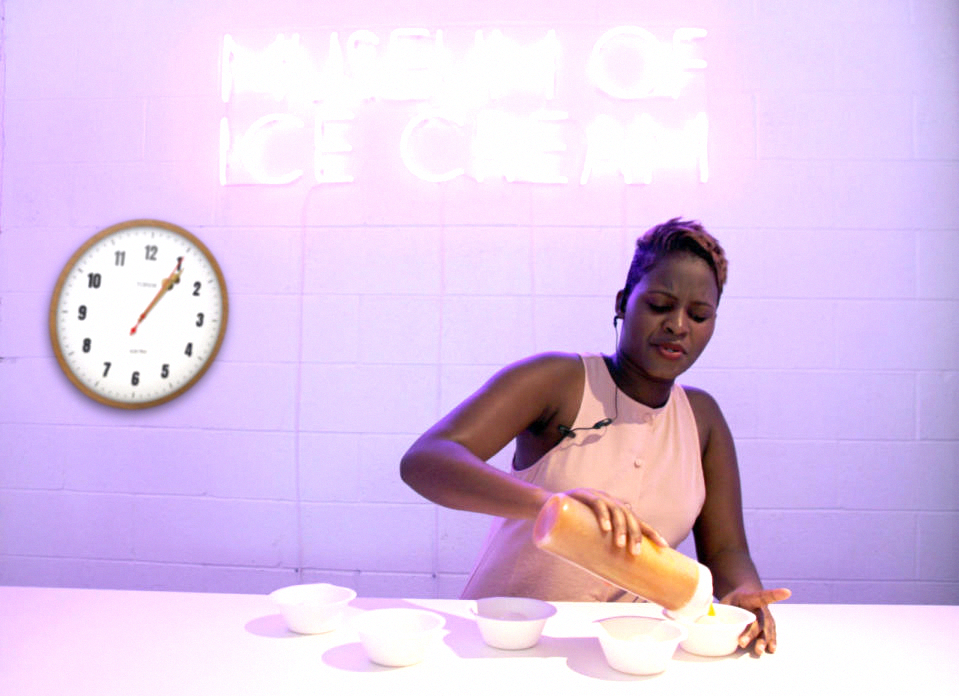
1.06.05
